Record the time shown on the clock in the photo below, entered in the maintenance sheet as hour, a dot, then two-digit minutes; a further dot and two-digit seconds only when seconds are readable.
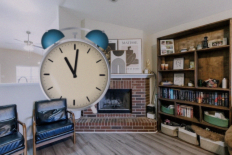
11.01
